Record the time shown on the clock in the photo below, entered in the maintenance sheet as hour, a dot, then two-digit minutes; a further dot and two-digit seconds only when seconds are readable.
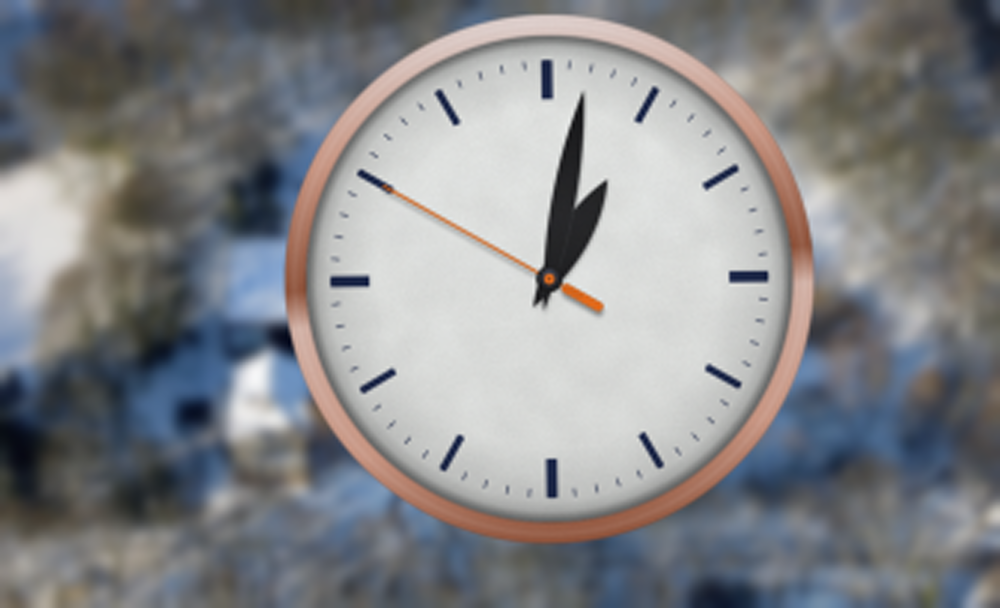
1.01.50
